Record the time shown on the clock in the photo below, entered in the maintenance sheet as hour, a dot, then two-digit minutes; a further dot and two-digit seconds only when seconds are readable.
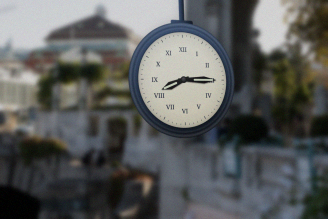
8.15
